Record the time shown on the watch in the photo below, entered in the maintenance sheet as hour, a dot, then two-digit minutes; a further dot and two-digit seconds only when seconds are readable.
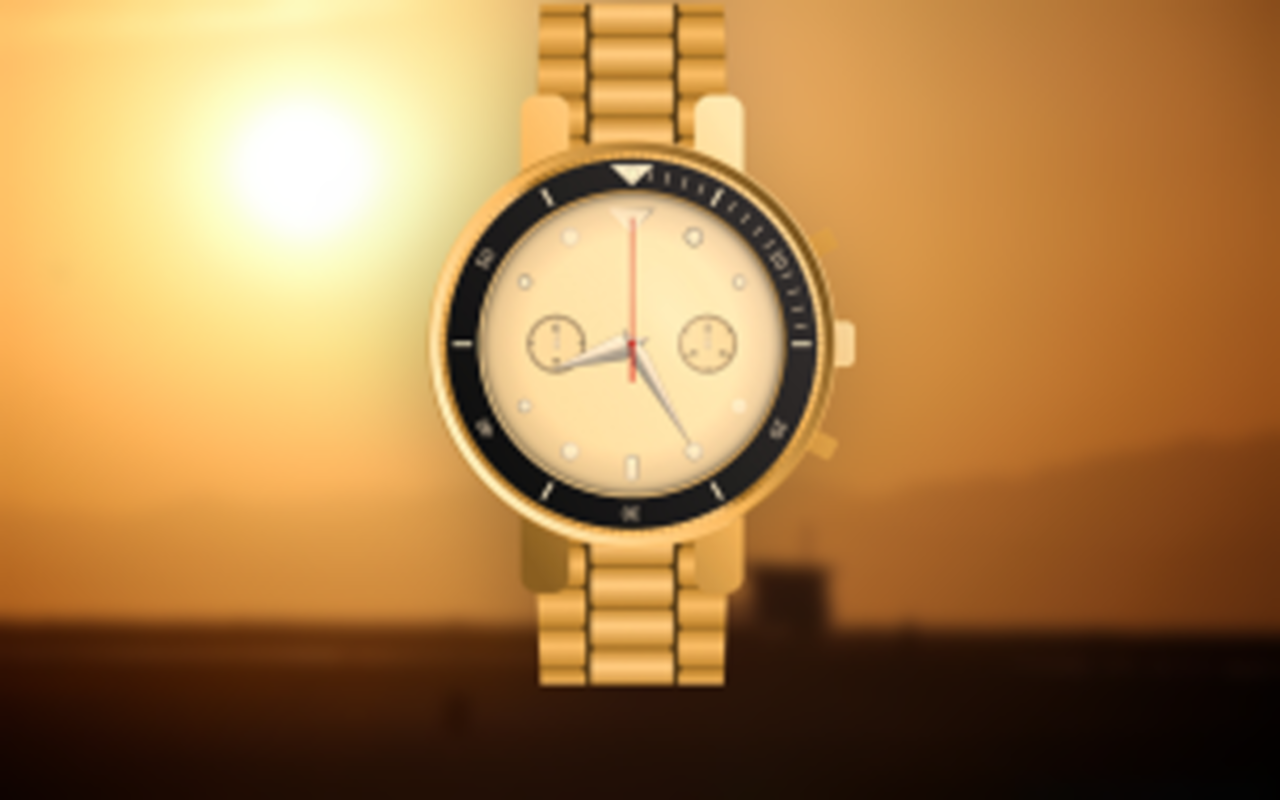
8.25
